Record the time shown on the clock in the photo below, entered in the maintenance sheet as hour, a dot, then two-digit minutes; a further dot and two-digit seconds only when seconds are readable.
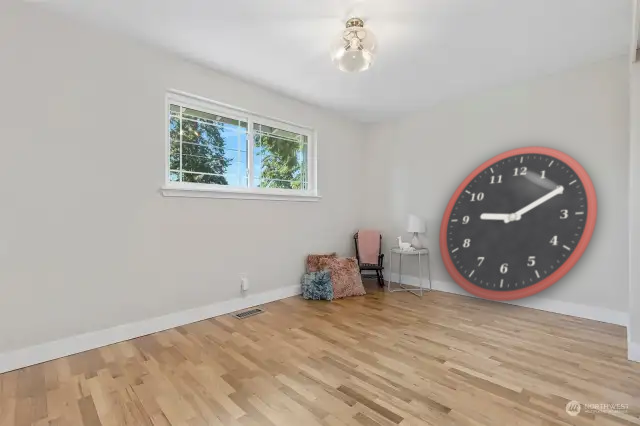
9.10
